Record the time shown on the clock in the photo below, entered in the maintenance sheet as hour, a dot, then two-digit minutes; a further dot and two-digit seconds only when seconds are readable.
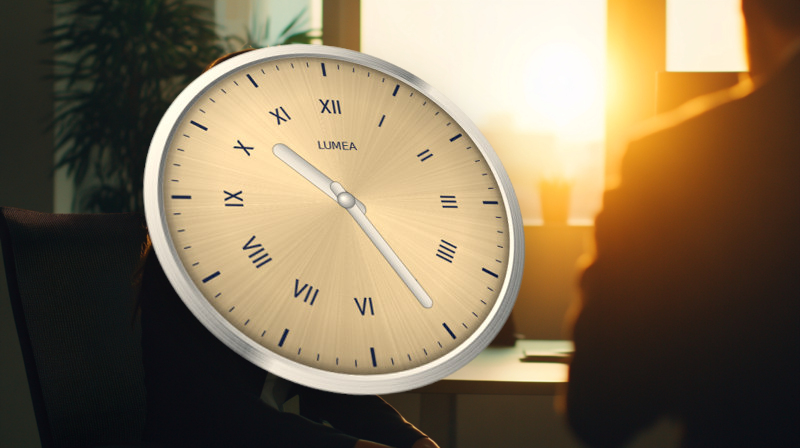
10.25
